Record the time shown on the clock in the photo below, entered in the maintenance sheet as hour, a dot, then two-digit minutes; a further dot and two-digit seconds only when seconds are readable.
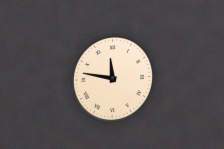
11.47
